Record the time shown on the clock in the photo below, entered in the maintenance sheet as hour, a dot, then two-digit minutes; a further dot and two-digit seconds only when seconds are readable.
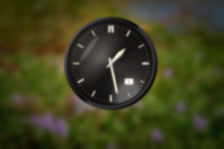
1.28
